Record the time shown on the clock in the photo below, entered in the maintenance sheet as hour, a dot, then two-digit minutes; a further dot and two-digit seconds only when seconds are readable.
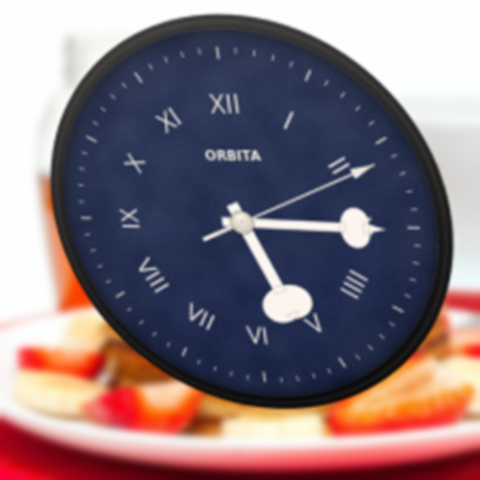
5.15.11
